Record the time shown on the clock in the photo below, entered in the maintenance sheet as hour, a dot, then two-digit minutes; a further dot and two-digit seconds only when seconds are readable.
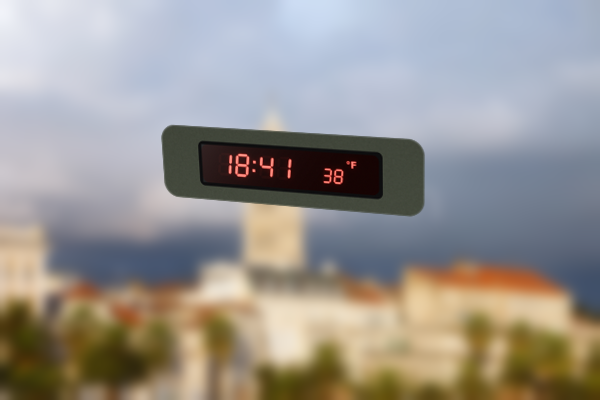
18.41
